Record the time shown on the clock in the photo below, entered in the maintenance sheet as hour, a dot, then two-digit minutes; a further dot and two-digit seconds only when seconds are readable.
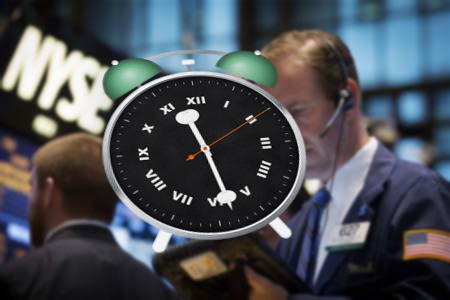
11.28.10
